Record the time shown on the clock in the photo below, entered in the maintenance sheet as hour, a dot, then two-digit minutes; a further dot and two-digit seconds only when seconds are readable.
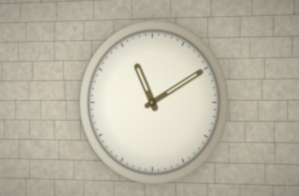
11.10
